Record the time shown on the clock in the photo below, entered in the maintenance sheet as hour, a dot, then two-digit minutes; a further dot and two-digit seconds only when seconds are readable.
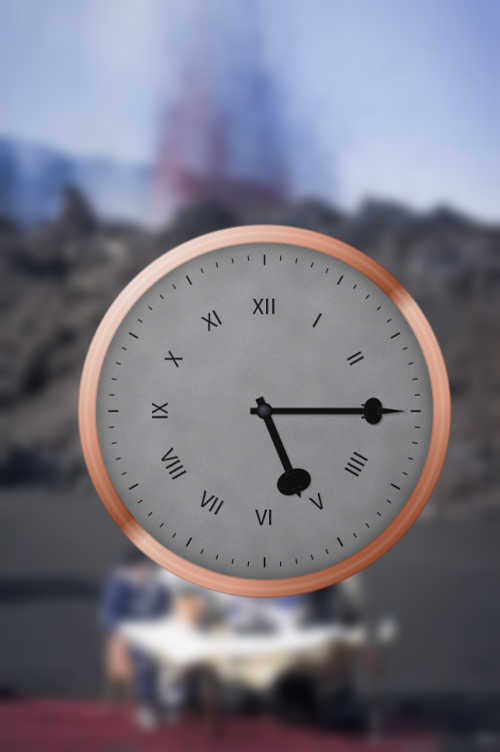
5.15
